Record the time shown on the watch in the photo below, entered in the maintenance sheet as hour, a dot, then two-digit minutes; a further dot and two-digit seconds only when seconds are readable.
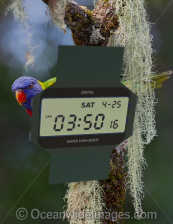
3.50.16
